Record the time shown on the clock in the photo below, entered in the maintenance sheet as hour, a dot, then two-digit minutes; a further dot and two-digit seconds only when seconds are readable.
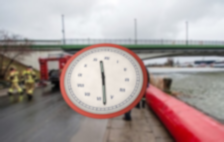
11.28
